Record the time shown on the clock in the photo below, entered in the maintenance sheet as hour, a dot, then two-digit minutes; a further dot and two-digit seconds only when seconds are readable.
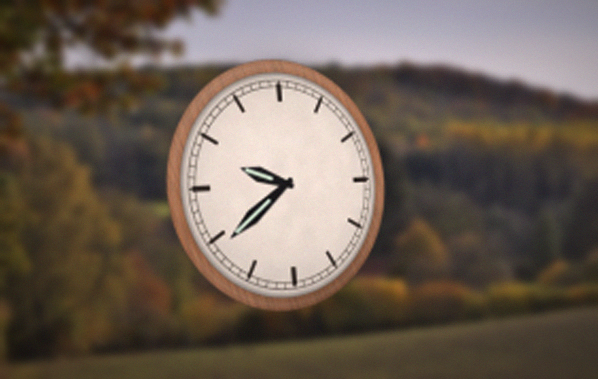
9.39
